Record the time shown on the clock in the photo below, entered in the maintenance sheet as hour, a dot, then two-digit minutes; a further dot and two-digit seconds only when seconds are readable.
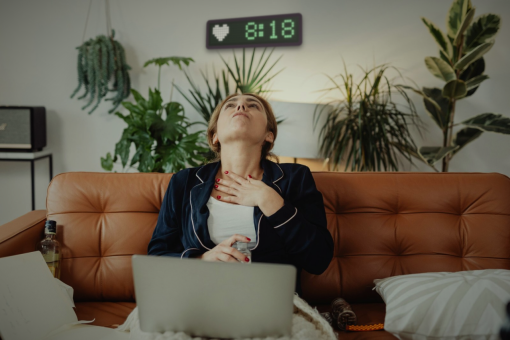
8.18
